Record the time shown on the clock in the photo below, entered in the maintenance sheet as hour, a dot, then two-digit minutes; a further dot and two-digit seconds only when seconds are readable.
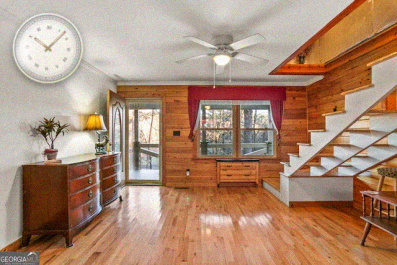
10.07
